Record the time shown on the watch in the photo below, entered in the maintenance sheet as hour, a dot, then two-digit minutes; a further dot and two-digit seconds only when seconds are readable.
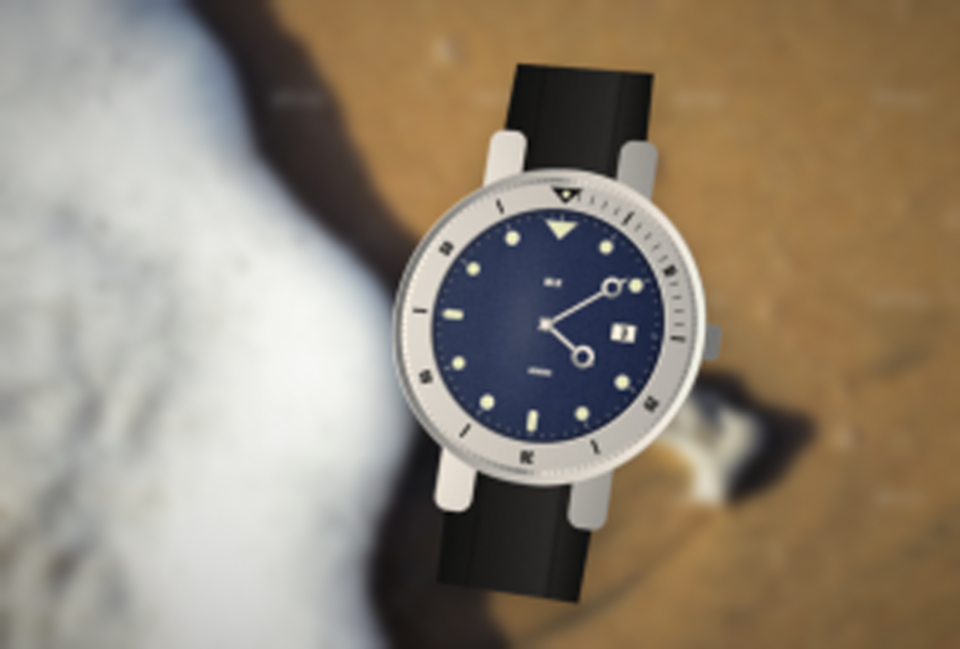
4.09
